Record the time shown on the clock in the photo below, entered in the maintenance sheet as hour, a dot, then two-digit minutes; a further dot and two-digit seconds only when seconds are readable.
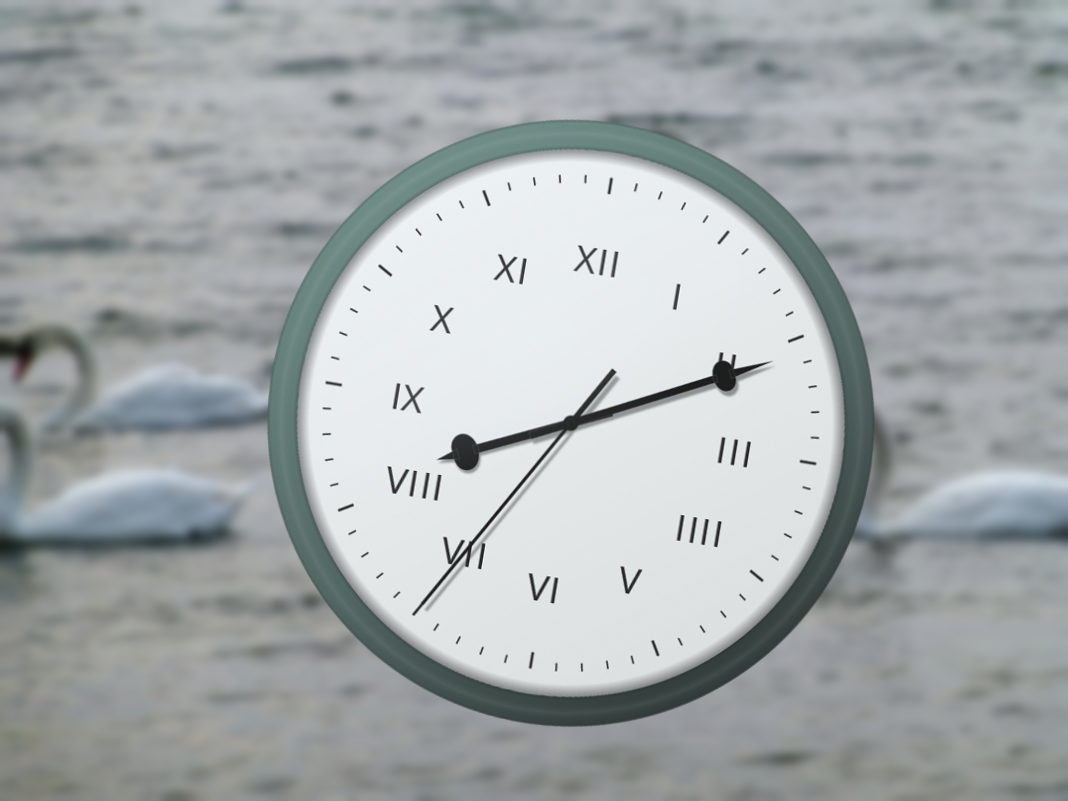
8.10.35
